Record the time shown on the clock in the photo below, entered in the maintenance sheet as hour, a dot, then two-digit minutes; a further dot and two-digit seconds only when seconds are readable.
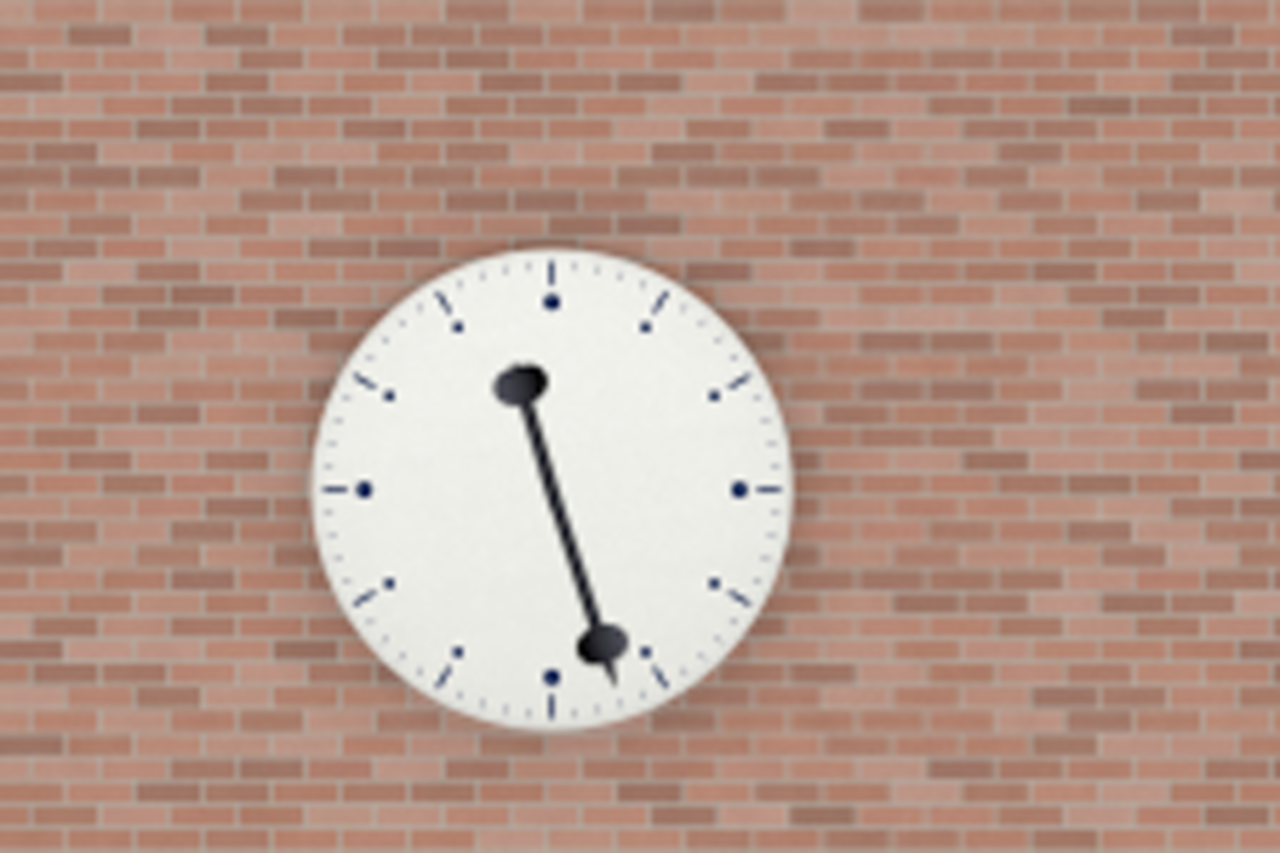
11.27
